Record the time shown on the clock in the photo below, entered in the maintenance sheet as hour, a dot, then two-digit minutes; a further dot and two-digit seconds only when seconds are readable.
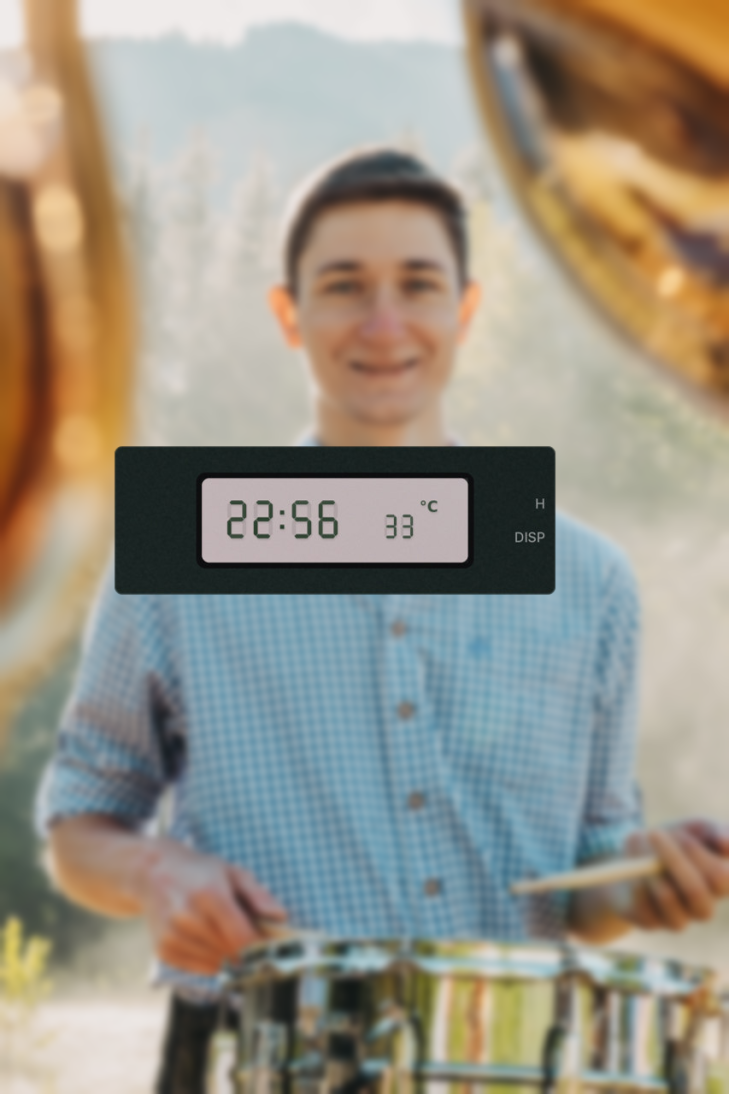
22.56
